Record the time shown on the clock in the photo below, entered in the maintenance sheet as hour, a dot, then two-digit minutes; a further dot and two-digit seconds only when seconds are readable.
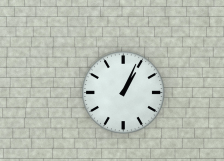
1.04
